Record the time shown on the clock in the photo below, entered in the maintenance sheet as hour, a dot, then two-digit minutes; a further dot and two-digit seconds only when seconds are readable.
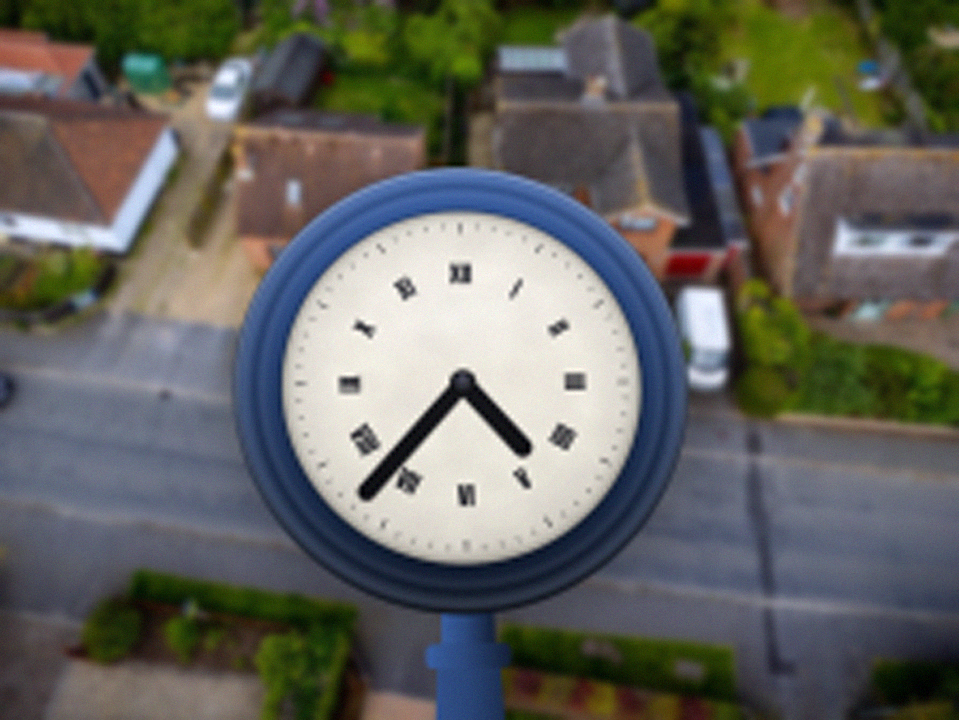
4.37
